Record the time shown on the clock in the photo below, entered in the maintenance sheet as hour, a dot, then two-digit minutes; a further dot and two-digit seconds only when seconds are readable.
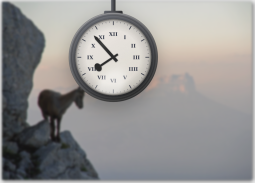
7.53
